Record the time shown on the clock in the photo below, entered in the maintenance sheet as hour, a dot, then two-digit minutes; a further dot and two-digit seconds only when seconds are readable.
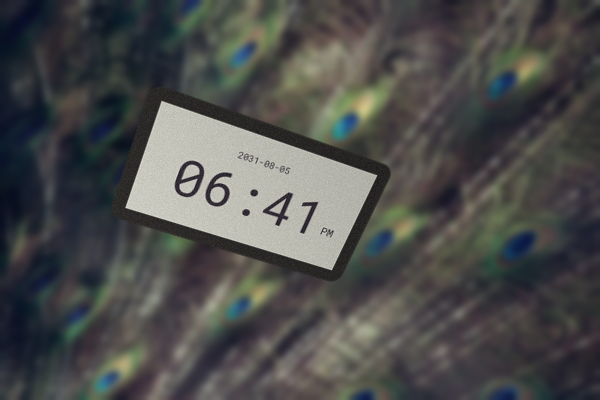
6.41
